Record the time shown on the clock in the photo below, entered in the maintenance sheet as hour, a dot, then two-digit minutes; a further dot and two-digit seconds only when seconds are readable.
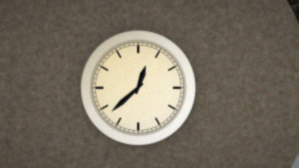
12.38
